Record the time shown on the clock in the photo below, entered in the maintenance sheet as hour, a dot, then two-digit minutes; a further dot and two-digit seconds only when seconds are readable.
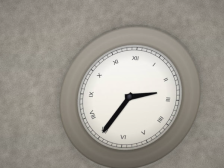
2.35
